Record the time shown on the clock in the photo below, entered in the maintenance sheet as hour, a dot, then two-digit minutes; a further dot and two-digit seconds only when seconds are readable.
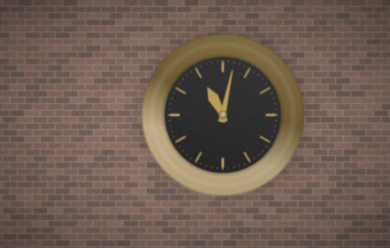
11.02
